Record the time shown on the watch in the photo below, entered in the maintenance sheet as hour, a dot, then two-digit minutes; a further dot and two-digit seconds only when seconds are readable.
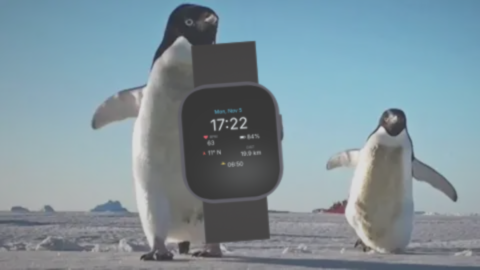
17.22
